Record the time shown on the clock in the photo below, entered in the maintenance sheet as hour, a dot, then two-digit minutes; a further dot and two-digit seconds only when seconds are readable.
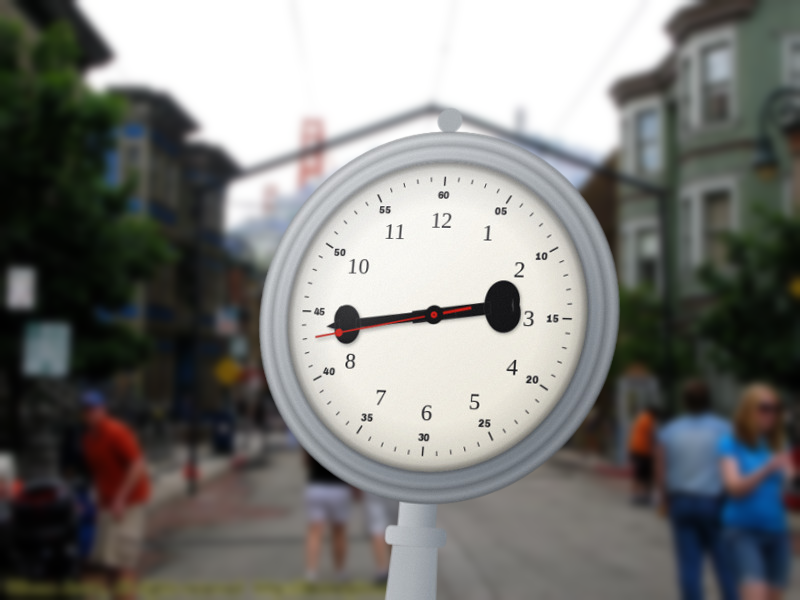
2.43.43
